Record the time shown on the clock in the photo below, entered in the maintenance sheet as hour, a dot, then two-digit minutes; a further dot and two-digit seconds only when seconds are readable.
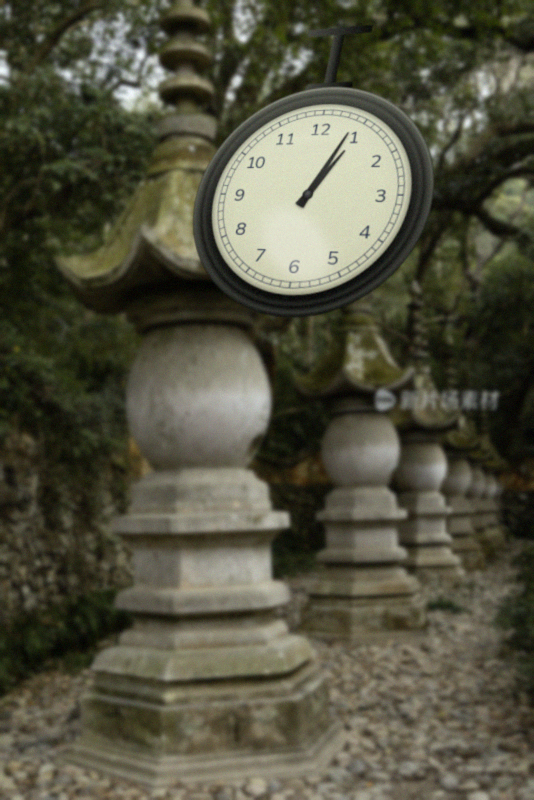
1.04
